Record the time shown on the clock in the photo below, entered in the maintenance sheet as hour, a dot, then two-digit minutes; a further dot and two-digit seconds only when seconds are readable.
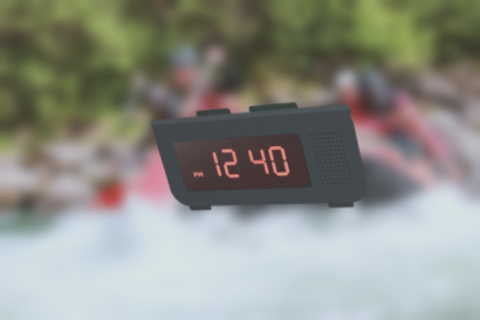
12.40
